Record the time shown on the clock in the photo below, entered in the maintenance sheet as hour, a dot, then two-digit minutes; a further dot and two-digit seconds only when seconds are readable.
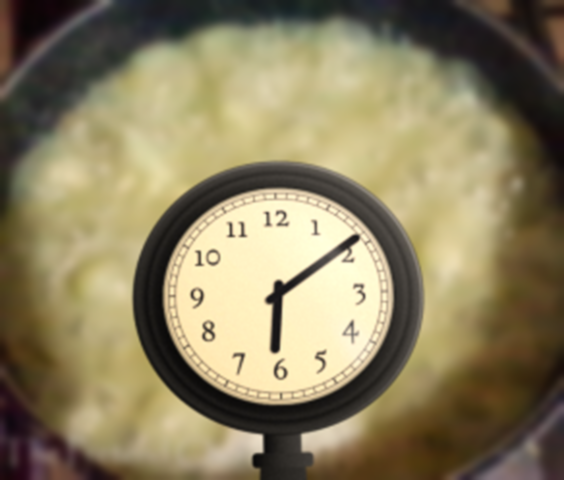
6.09
